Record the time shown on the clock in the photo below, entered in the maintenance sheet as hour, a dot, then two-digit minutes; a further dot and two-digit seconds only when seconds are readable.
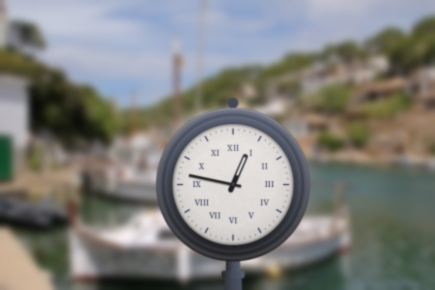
12.47
